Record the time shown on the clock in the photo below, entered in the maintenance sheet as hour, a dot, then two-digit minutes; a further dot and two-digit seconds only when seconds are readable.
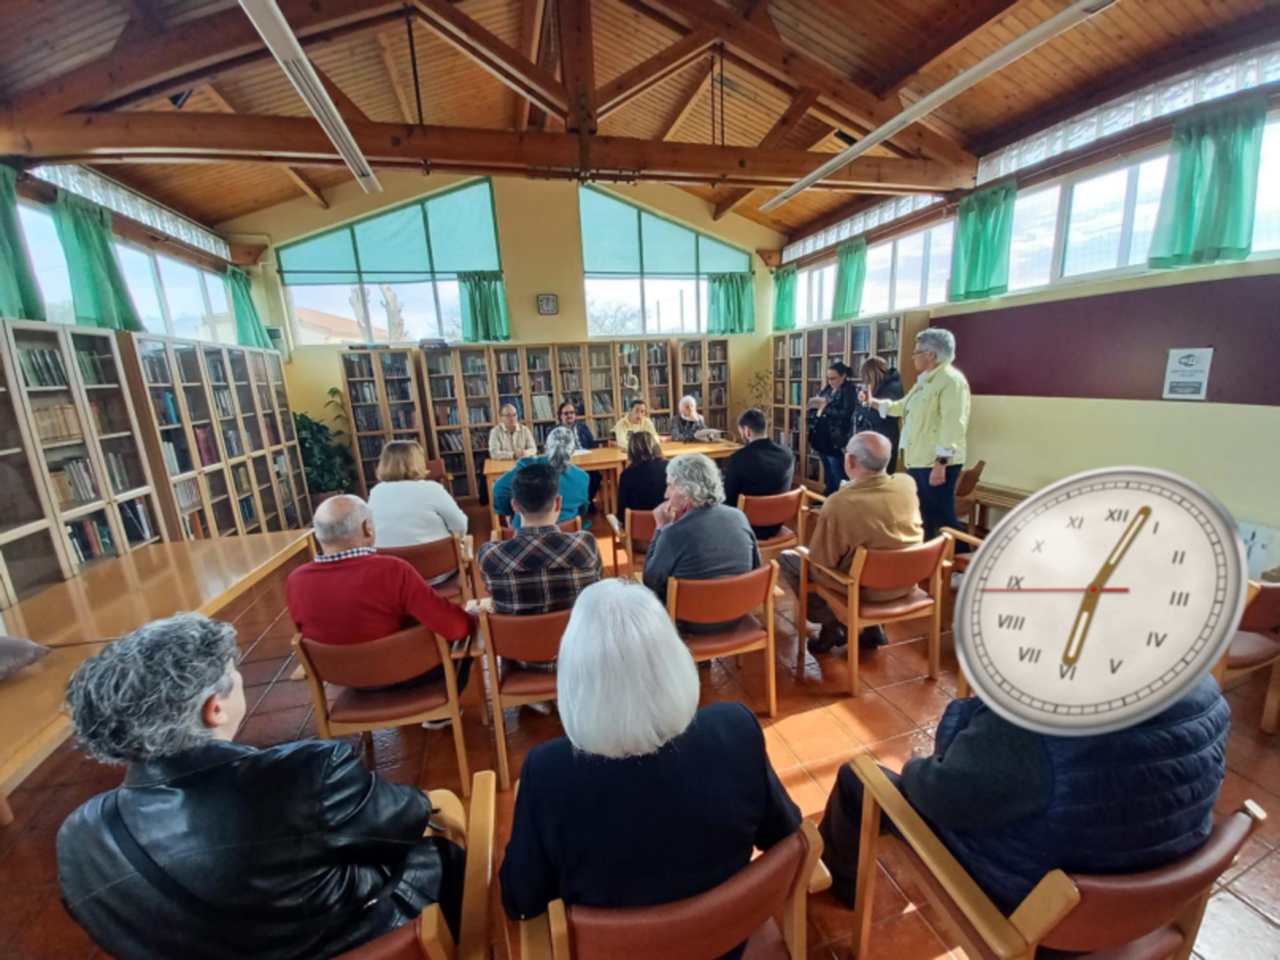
6.02.44
